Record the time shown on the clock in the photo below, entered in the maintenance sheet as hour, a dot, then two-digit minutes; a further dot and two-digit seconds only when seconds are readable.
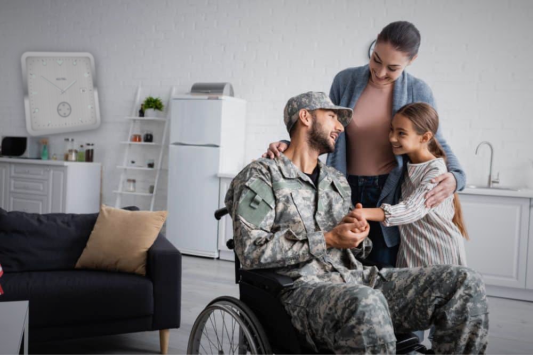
1.51
